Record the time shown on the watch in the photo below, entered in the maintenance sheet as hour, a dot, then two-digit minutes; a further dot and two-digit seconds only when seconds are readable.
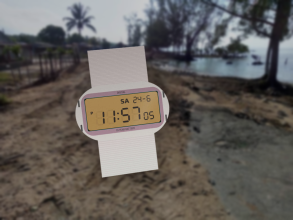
11.57.05
